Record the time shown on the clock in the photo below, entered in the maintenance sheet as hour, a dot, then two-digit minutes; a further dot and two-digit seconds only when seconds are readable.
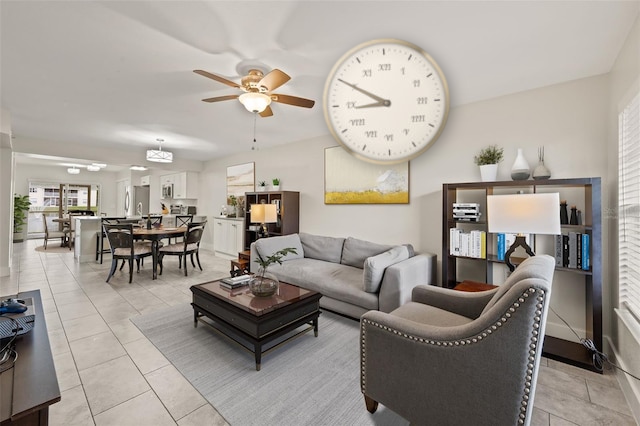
8.50
